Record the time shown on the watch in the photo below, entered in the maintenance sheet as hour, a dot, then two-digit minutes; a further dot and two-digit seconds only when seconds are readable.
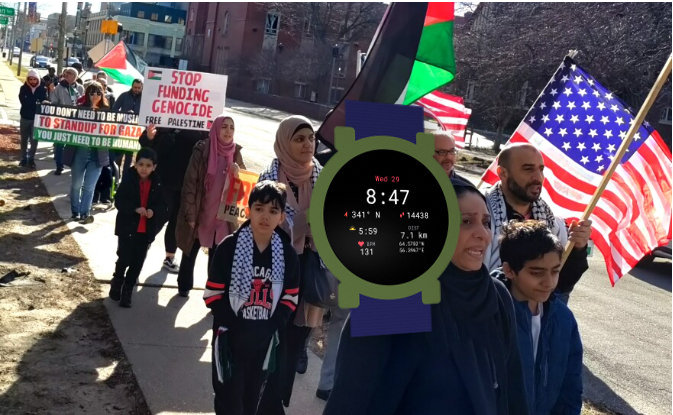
8.47
